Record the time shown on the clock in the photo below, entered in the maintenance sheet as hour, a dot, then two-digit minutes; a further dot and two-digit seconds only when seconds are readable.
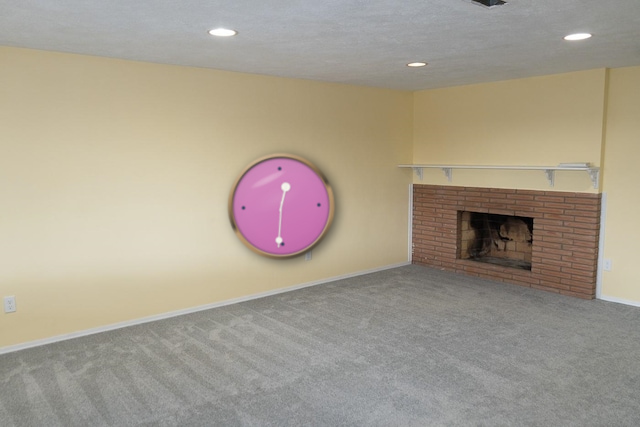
12.31
